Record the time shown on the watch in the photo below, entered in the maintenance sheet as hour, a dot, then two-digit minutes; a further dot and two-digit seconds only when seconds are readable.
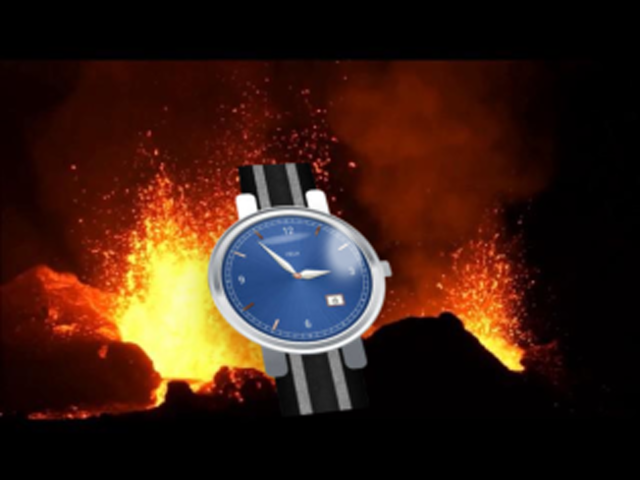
2.54
